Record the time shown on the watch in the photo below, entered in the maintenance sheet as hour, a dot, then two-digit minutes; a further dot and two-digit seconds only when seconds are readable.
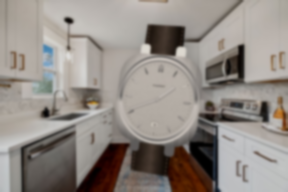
1.41
